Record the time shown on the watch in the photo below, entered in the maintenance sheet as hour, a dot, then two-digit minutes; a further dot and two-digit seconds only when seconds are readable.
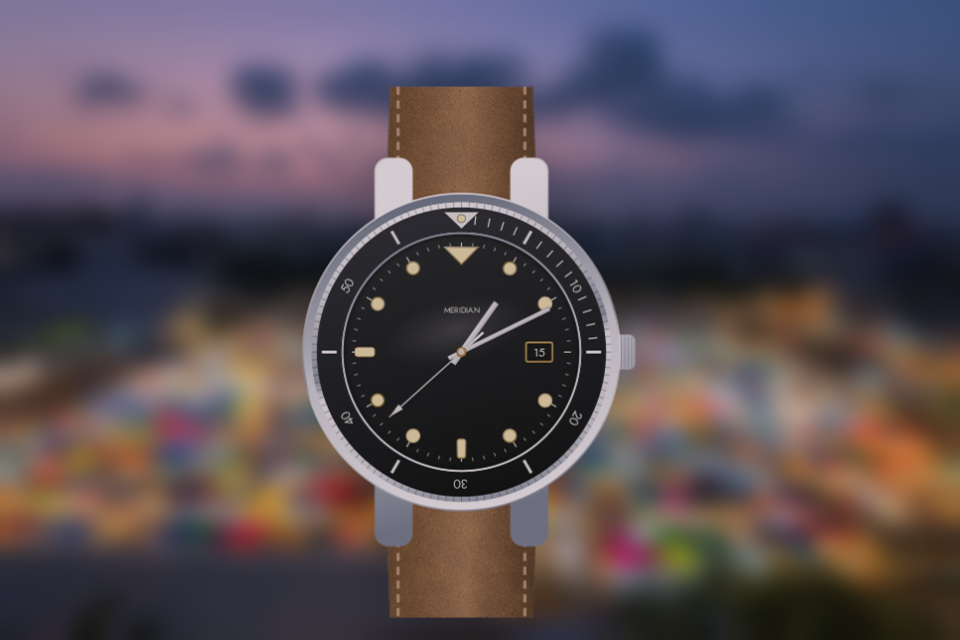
1.10.38
